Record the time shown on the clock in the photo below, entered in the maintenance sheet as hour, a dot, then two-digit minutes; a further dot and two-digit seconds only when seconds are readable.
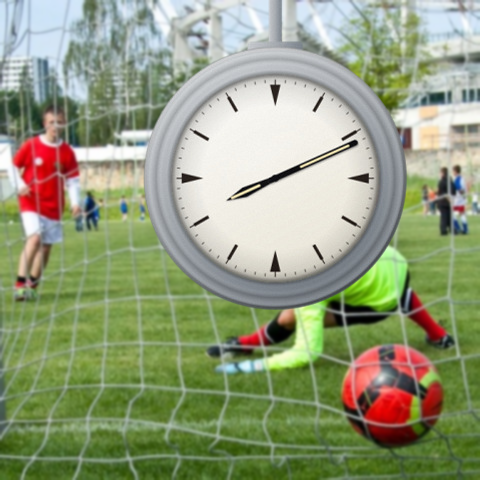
8.11
